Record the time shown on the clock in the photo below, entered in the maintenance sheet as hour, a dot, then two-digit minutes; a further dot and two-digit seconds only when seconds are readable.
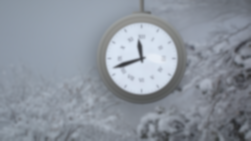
11.42
